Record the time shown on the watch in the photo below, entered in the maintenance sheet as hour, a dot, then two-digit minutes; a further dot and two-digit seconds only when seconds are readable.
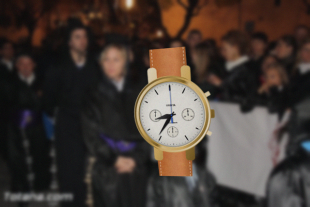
8.36
